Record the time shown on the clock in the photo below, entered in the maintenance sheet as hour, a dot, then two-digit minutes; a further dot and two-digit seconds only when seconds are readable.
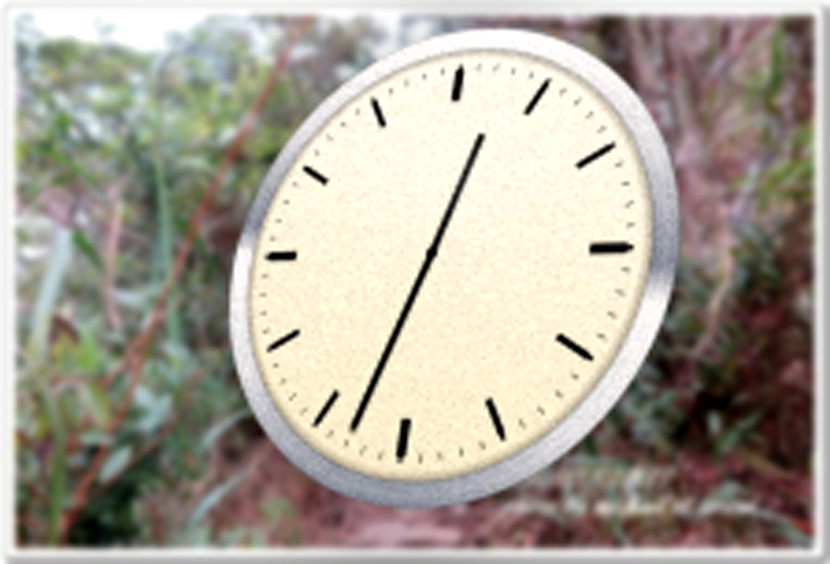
12.33
